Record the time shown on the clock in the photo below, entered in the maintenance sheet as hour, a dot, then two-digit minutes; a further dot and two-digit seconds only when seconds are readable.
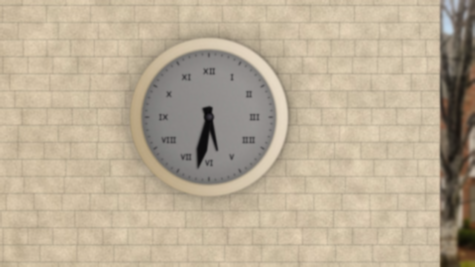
5.32
